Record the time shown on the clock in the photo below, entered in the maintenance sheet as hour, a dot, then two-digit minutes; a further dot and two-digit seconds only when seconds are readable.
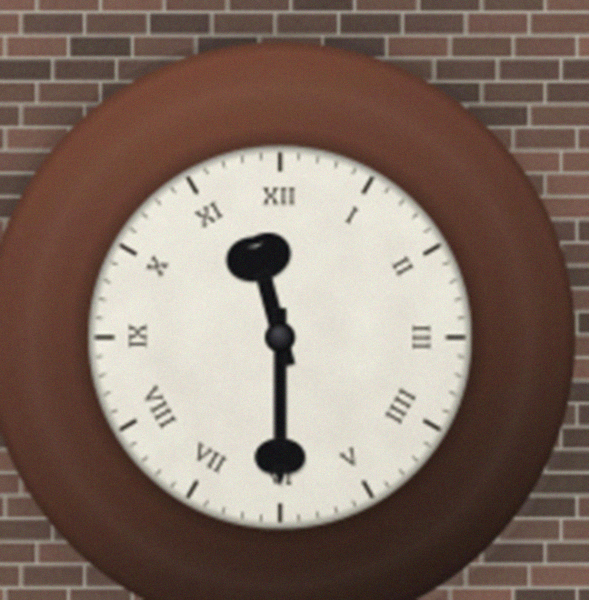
11.30
